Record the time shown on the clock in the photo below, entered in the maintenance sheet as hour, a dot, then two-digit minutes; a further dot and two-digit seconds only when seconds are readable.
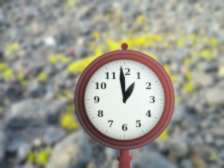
12.59
